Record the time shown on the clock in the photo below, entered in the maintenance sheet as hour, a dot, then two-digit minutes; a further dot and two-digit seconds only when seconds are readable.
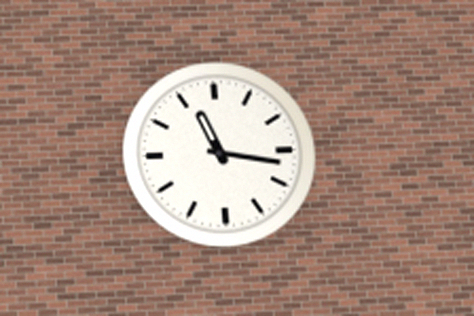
11.17
